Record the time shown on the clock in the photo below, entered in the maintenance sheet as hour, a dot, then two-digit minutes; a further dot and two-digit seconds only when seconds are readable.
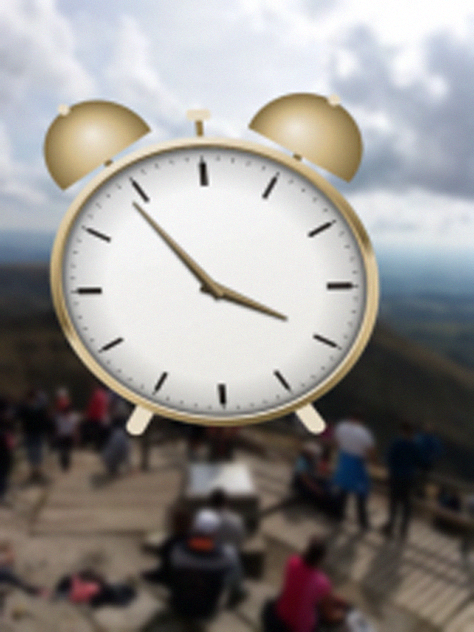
3.54
